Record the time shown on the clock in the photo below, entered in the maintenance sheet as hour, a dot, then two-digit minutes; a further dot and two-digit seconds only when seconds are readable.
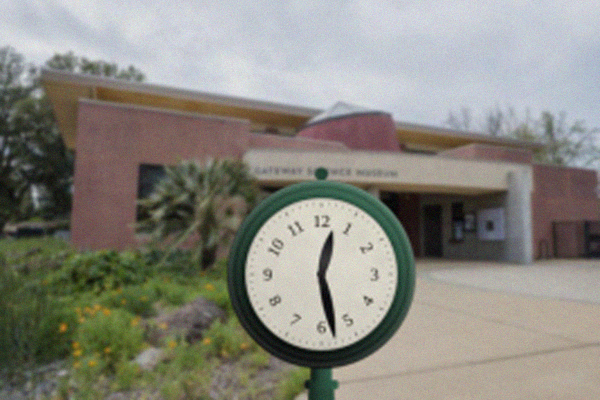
12.28
